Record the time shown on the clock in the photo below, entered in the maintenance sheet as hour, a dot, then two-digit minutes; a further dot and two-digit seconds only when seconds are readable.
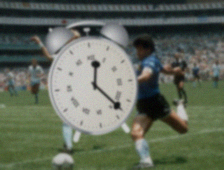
12.23
